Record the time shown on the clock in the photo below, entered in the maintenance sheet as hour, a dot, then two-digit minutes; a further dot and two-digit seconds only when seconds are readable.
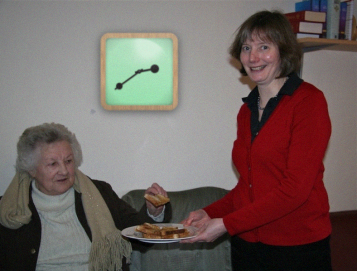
2.39
